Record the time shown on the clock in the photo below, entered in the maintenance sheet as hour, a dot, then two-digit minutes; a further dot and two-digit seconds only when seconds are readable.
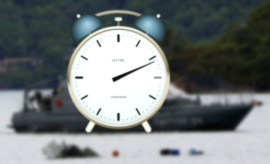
2.11
